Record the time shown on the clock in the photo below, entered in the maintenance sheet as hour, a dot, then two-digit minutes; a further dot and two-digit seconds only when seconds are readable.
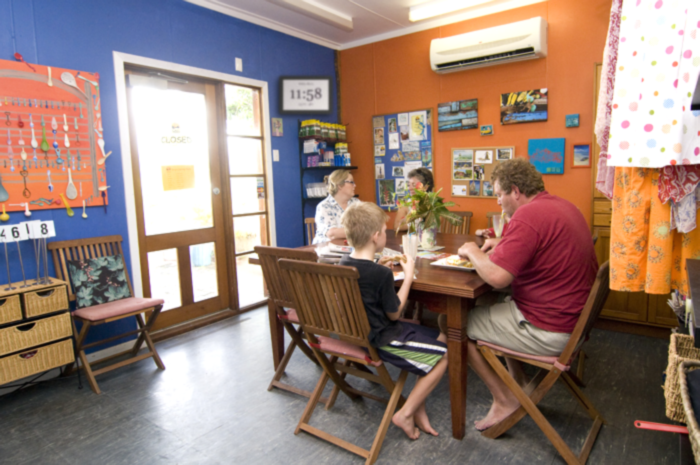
11.58
